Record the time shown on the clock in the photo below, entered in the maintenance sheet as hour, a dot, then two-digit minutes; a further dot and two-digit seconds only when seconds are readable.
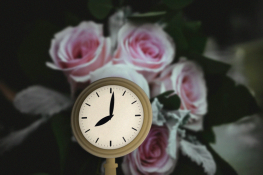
8.01
